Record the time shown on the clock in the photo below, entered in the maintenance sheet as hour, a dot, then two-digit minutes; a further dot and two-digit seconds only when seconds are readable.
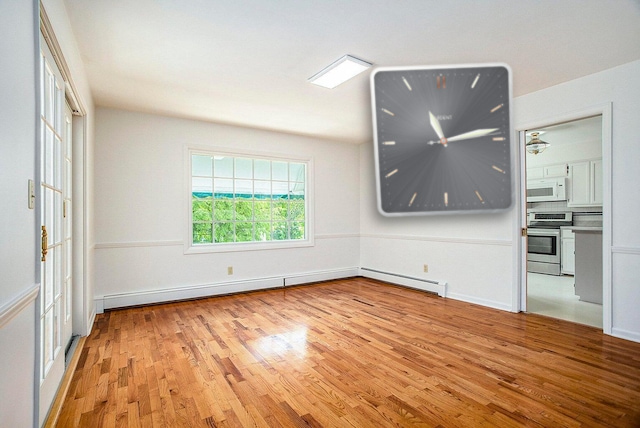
11.13.14
